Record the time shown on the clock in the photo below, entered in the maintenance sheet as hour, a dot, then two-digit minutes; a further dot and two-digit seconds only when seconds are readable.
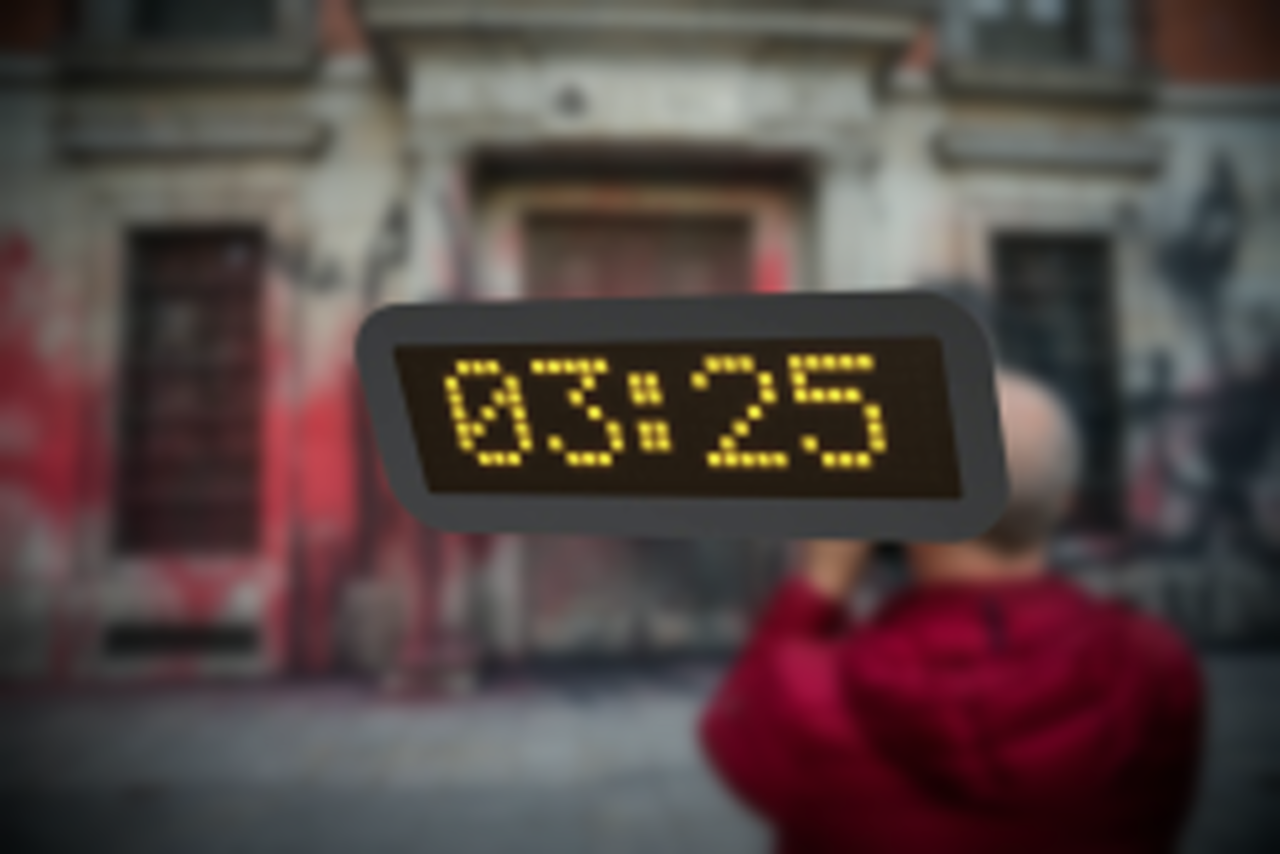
3.25
